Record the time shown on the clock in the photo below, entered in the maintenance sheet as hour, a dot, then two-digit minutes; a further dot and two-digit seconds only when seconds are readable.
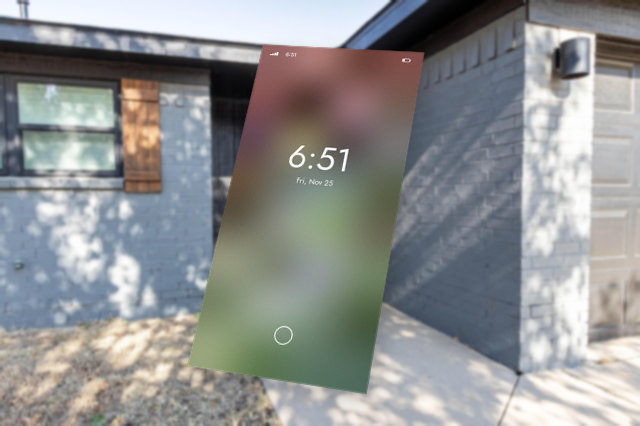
6.51
